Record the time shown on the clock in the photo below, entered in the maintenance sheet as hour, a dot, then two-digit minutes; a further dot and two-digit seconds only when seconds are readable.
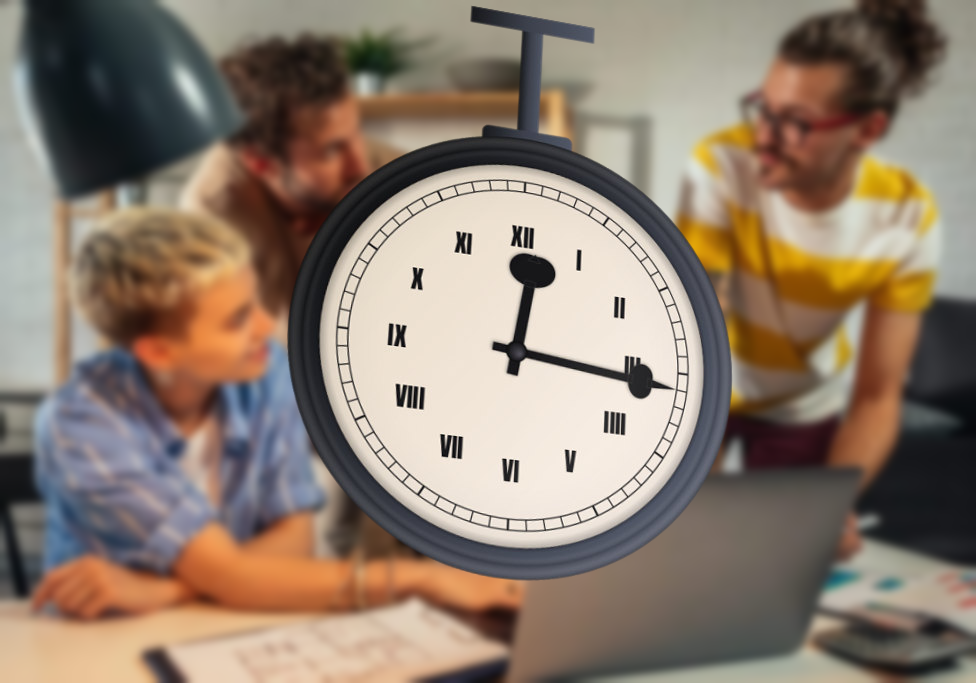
12.16
